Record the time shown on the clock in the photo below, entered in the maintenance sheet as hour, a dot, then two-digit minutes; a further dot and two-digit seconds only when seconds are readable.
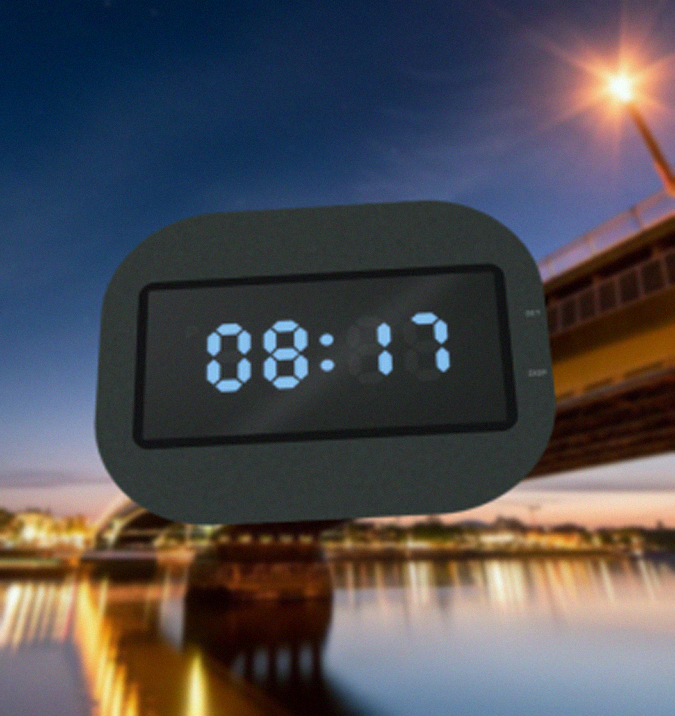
8.17
